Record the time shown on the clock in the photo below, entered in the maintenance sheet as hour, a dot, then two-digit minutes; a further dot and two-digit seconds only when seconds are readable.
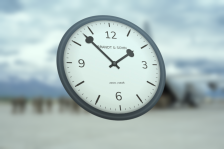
1.53
